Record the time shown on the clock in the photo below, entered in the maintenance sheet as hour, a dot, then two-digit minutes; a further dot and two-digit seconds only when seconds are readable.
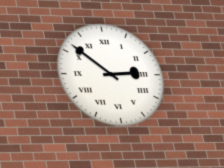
2.52
